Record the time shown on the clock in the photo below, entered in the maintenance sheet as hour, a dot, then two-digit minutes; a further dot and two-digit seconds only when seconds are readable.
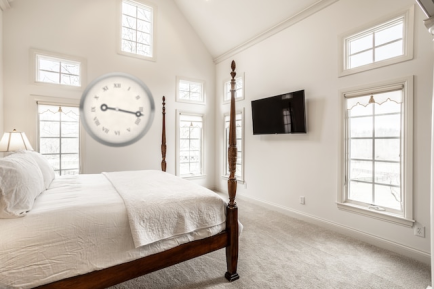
9.17
